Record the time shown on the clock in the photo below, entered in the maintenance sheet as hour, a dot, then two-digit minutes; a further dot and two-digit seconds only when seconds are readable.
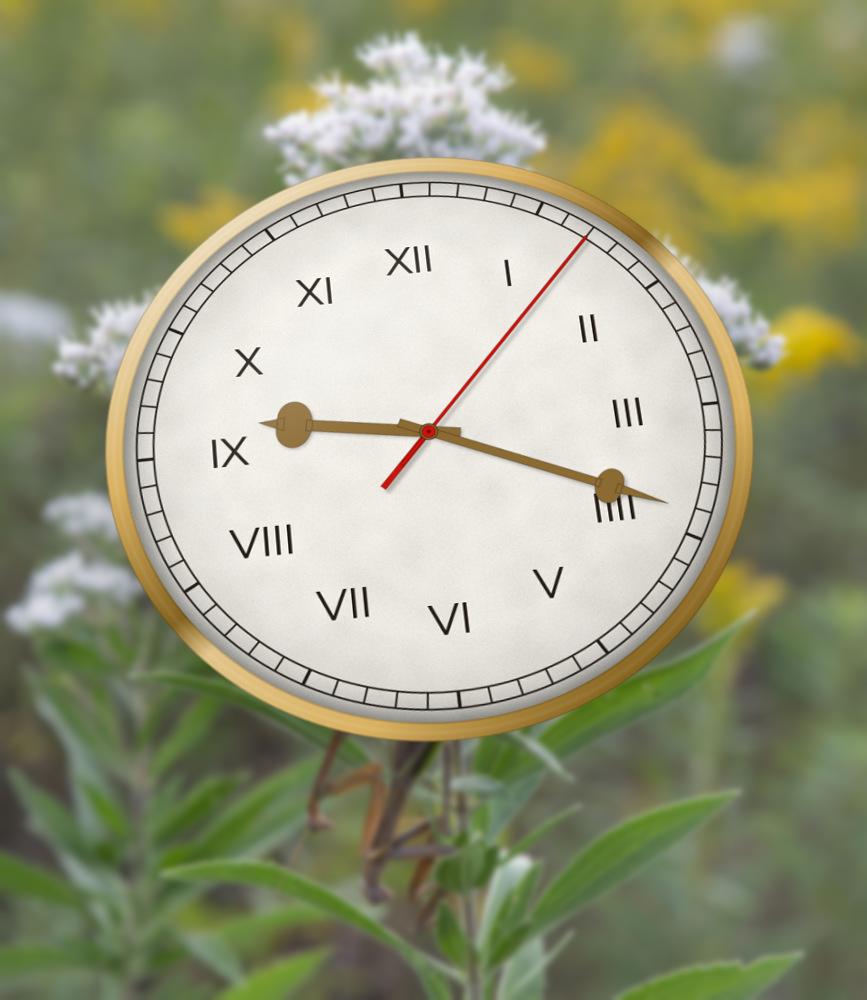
9.19.07
